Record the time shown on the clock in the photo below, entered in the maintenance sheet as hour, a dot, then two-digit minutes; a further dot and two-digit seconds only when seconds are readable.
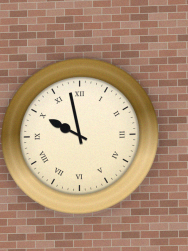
9.58
